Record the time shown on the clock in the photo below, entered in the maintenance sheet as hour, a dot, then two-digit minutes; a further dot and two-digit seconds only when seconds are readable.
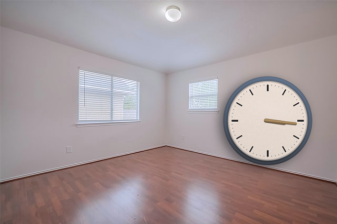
3.16
